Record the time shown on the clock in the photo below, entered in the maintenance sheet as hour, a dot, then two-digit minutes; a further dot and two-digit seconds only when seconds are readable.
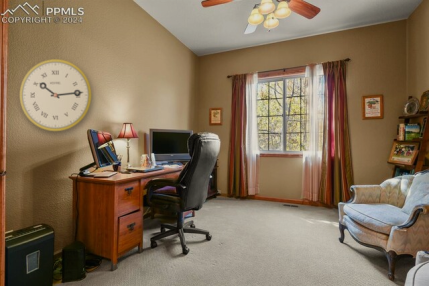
10.14
